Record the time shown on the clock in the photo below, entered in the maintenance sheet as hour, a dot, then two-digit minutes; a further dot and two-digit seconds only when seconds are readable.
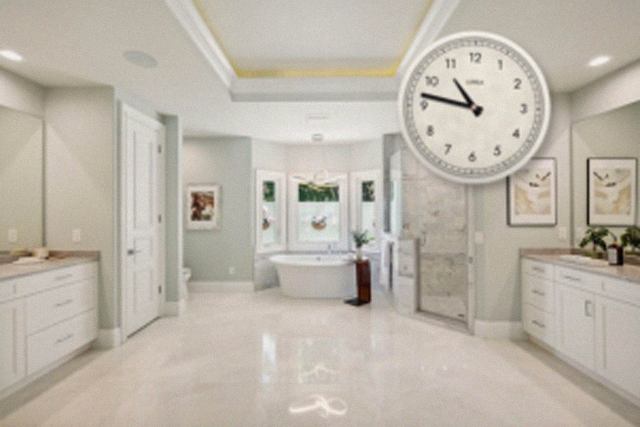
10.47
